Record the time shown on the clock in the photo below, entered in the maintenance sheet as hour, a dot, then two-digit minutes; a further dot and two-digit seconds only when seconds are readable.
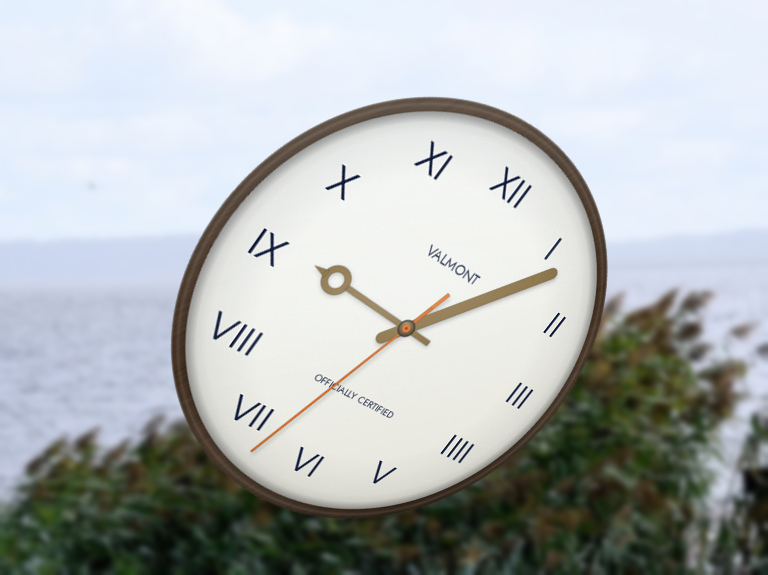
9.06.33
